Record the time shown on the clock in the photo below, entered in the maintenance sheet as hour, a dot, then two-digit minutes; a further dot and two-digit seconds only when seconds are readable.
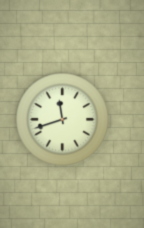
11.42
